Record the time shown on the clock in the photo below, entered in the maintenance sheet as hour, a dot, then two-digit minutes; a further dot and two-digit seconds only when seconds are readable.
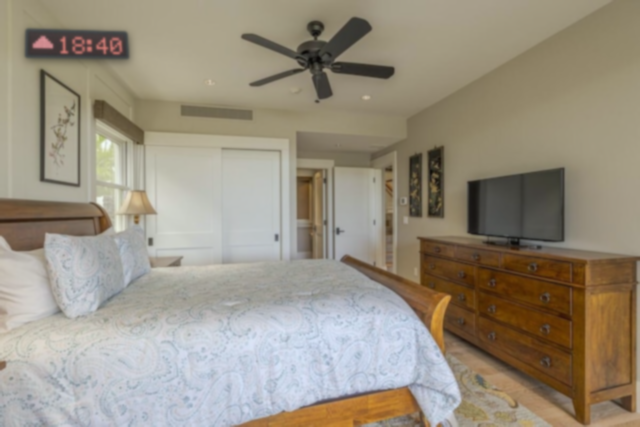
18.40
